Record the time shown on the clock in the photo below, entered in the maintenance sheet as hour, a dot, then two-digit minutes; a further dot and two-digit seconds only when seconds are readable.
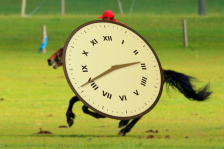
2.41
